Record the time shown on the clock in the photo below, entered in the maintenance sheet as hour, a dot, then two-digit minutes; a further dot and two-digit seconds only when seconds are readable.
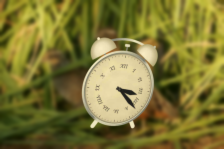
3.22
